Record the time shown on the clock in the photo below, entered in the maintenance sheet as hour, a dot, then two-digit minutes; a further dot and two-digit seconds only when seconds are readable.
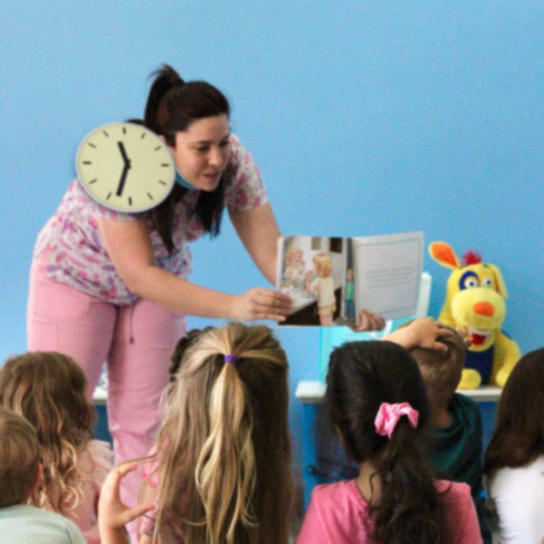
11.33
